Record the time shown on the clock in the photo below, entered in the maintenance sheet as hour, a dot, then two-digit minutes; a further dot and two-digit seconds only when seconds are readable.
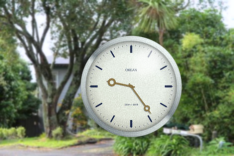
9.24
